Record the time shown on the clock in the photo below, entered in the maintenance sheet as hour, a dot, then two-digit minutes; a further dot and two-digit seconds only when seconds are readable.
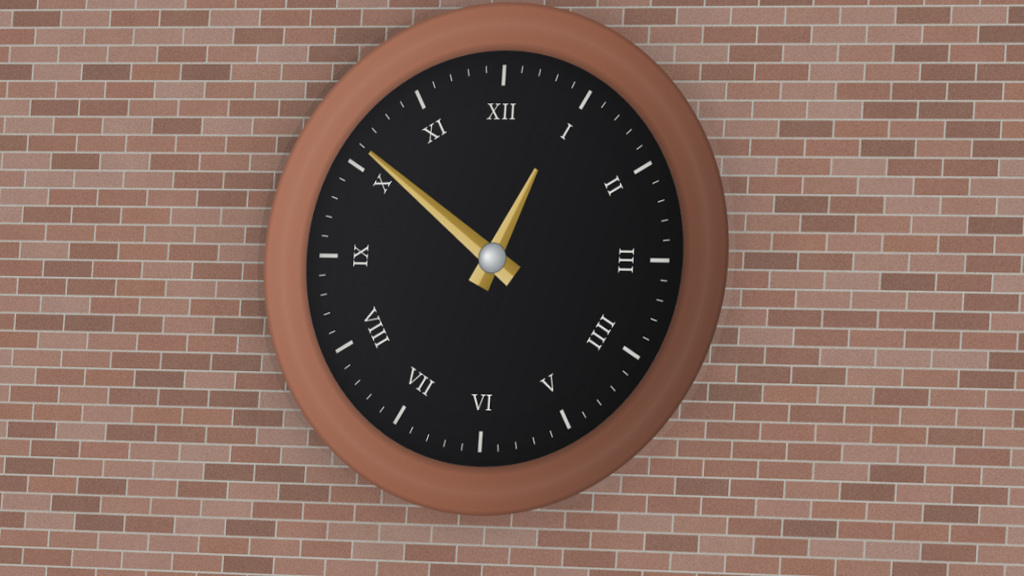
12.51
